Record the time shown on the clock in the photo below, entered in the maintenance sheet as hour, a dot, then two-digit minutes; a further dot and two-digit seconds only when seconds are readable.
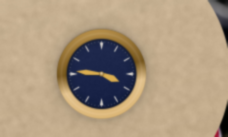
3.46
